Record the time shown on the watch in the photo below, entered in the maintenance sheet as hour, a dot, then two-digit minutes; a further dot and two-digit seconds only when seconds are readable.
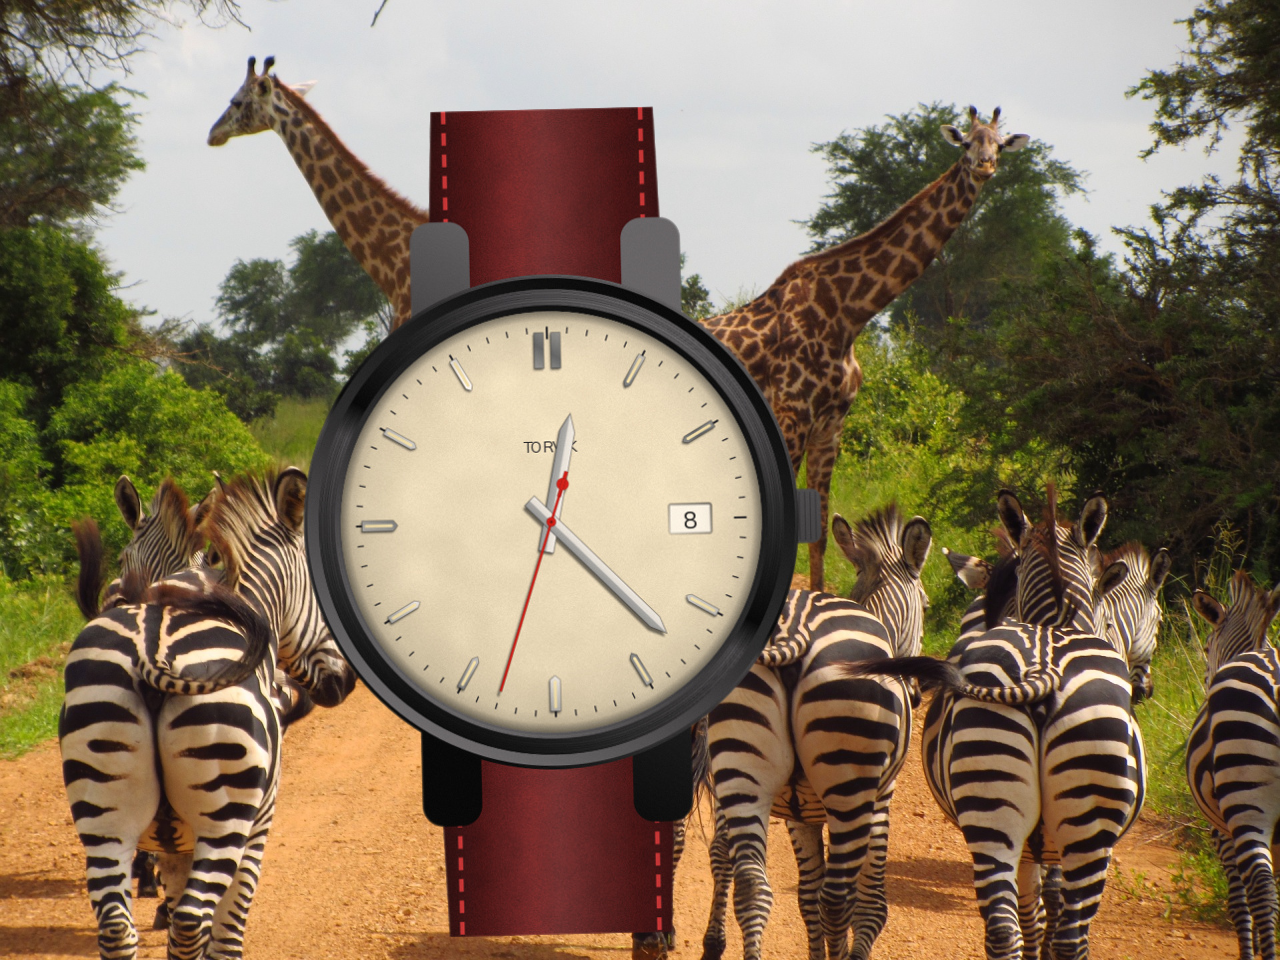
12.22.33
